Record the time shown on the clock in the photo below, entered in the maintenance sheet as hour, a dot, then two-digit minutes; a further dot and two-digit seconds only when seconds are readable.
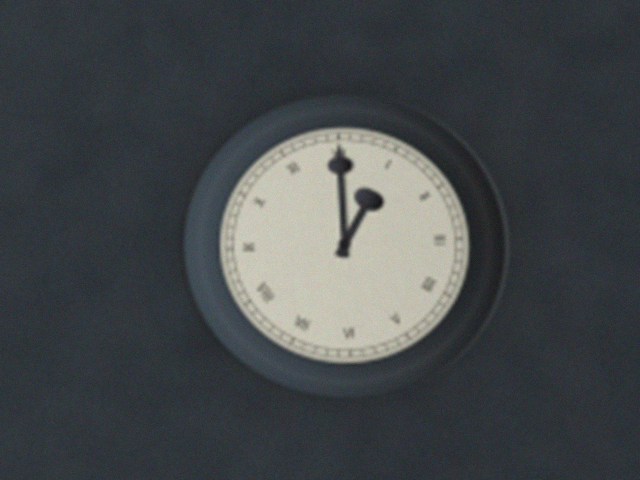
1.00
